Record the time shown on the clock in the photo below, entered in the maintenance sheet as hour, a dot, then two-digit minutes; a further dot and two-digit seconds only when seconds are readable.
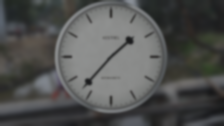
1.37
